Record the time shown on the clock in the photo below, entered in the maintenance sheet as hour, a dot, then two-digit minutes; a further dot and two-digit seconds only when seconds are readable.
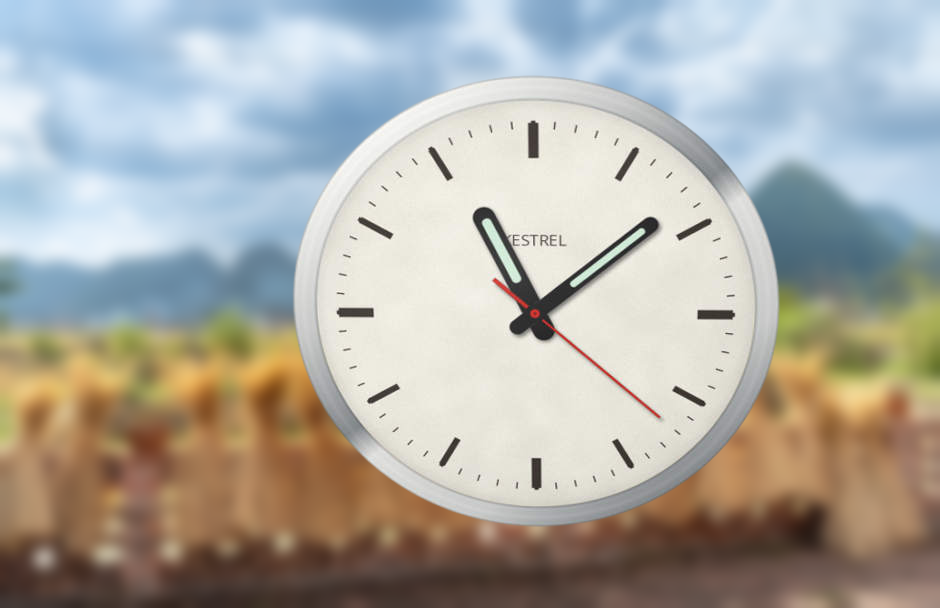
11.08.22
